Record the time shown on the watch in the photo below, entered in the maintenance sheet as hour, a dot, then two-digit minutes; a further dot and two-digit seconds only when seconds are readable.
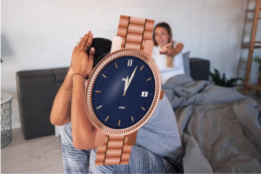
12.03
